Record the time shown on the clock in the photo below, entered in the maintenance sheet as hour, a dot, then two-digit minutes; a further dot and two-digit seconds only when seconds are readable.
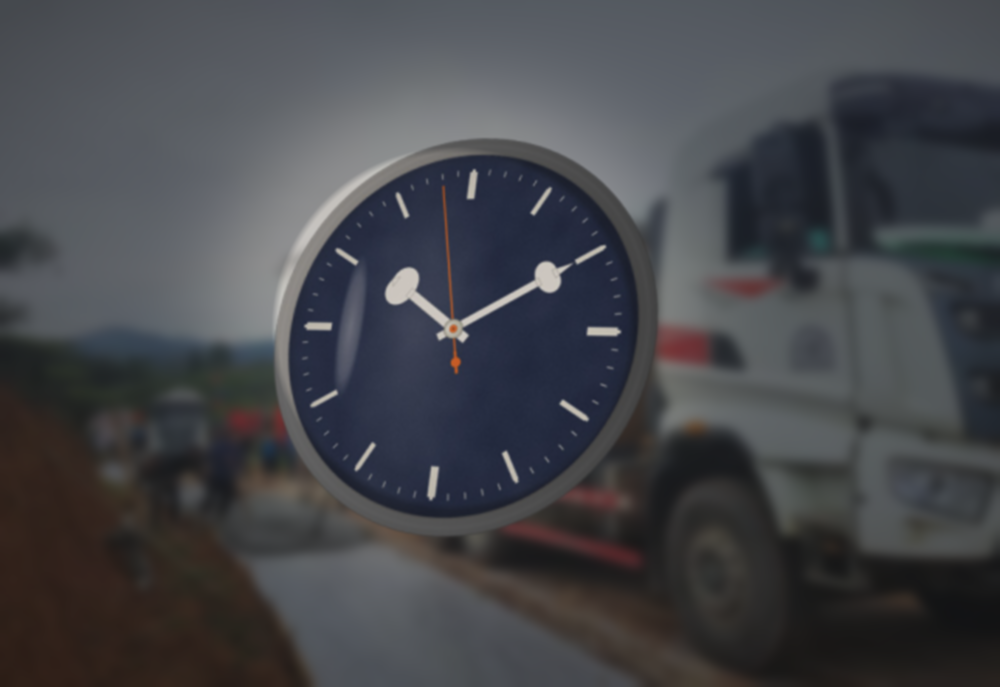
10.09.58
